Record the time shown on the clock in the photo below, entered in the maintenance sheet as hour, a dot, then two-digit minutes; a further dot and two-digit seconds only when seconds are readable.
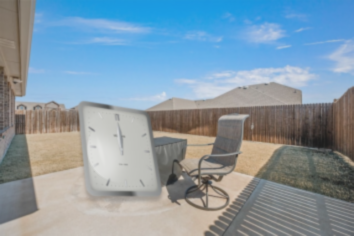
12.00
